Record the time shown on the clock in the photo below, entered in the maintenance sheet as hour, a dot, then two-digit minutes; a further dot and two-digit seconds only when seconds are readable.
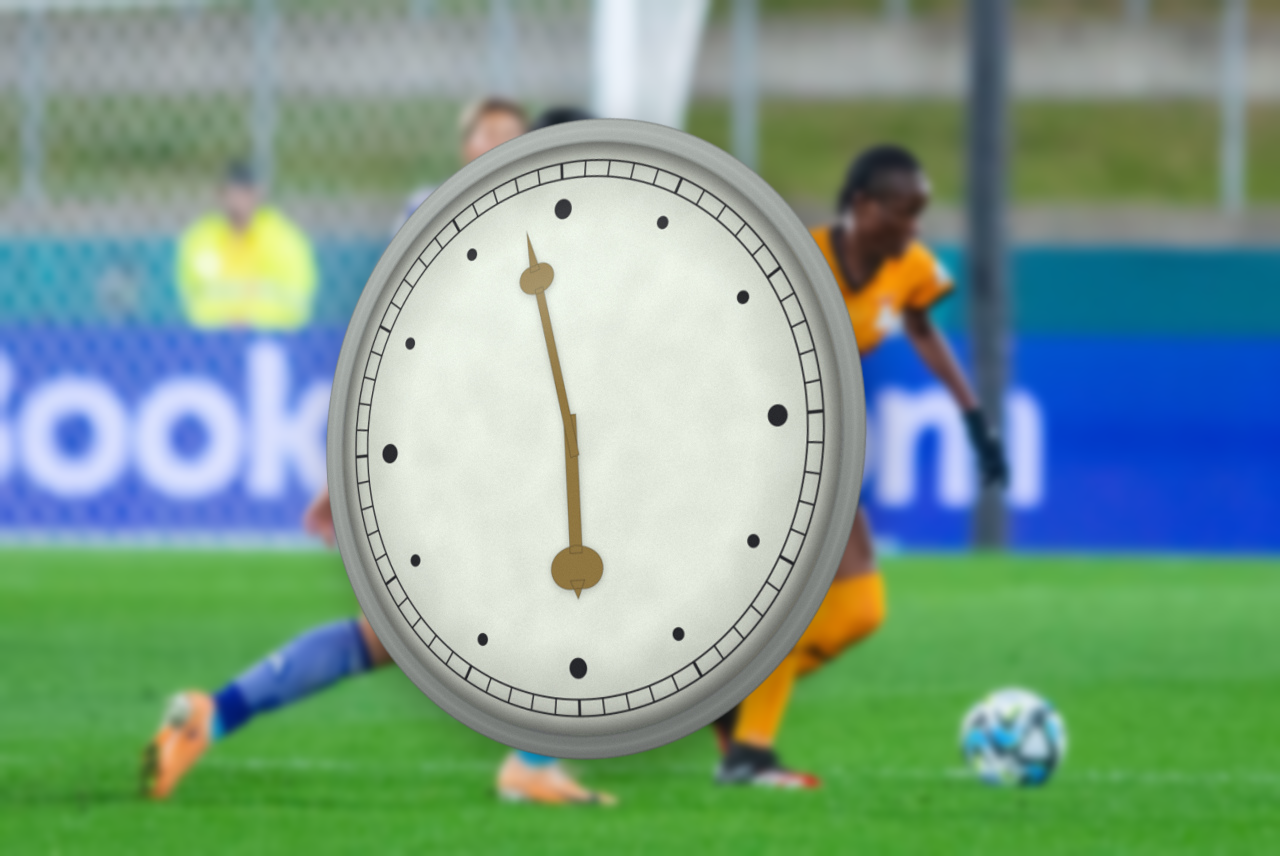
5.58
